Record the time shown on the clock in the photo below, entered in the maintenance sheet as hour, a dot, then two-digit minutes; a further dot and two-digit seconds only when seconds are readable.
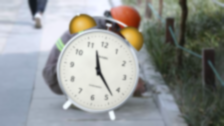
11.23
